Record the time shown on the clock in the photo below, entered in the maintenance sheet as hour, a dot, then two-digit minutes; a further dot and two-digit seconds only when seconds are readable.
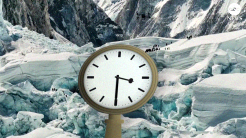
3.30
